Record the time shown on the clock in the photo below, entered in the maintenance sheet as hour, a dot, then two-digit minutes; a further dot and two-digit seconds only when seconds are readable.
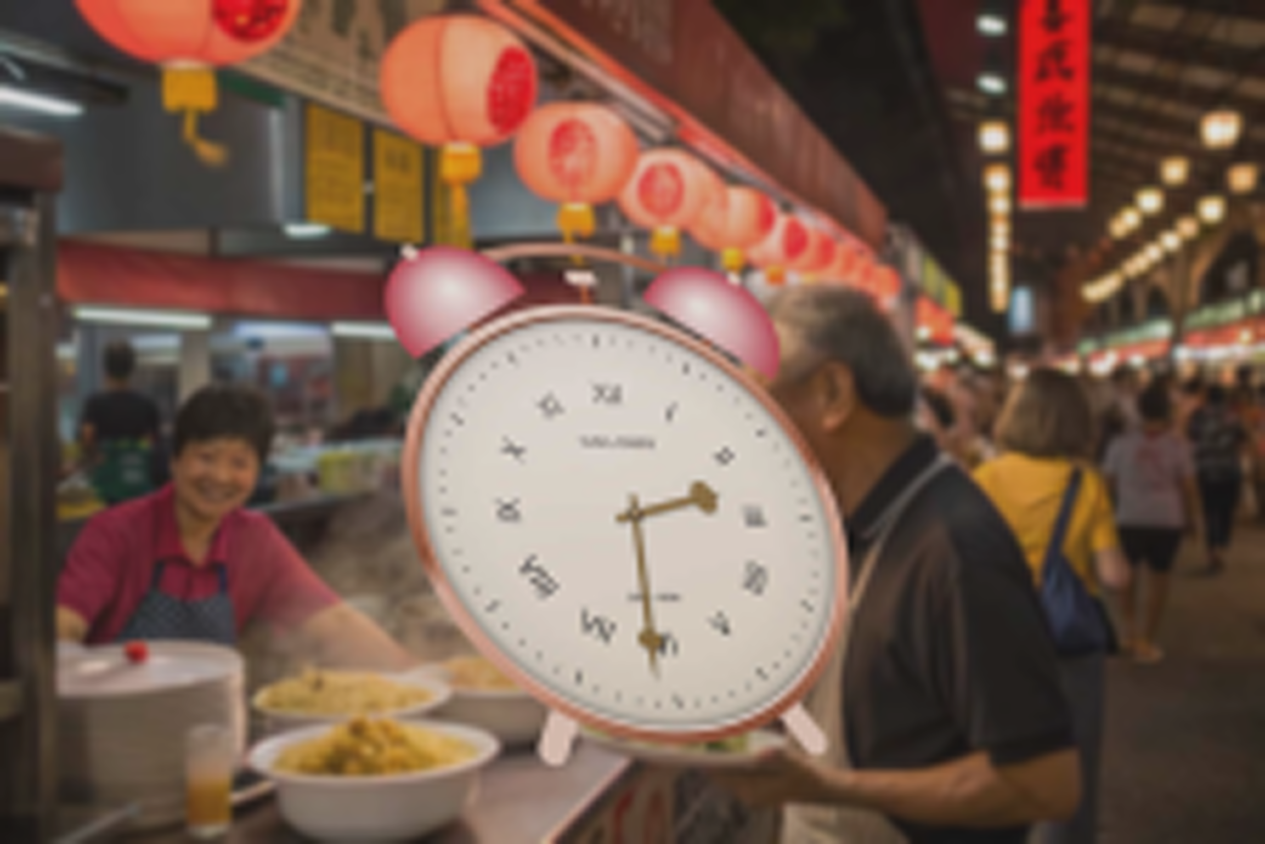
2.31
